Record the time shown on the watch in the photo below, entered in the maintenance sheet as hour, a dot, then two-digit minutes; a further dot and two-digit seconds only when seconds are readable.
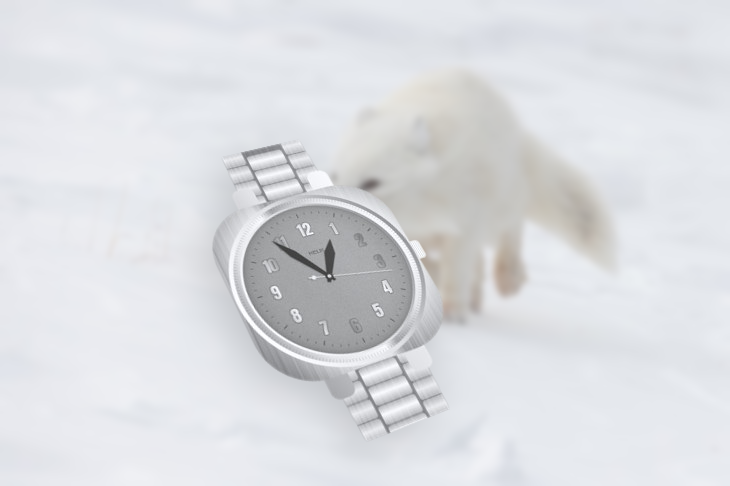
12.54.17
